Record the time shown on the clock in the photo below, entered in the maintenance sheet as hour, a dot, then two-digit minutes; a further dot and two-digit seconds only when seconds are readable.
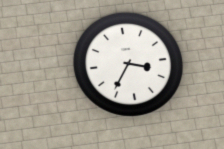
3.36
